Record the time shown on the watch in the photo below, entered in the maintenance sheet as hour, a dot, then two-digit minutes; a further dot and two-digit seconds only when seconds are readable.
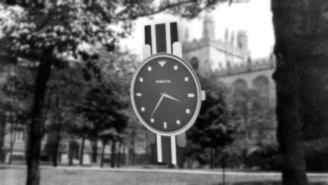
3.36
